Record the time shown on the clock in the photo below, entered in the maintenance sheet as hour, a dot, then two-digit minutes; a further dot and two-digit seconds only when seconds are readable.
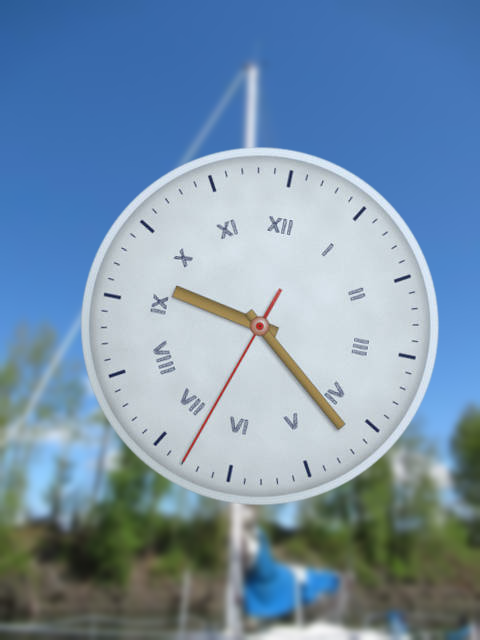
9.21.33
